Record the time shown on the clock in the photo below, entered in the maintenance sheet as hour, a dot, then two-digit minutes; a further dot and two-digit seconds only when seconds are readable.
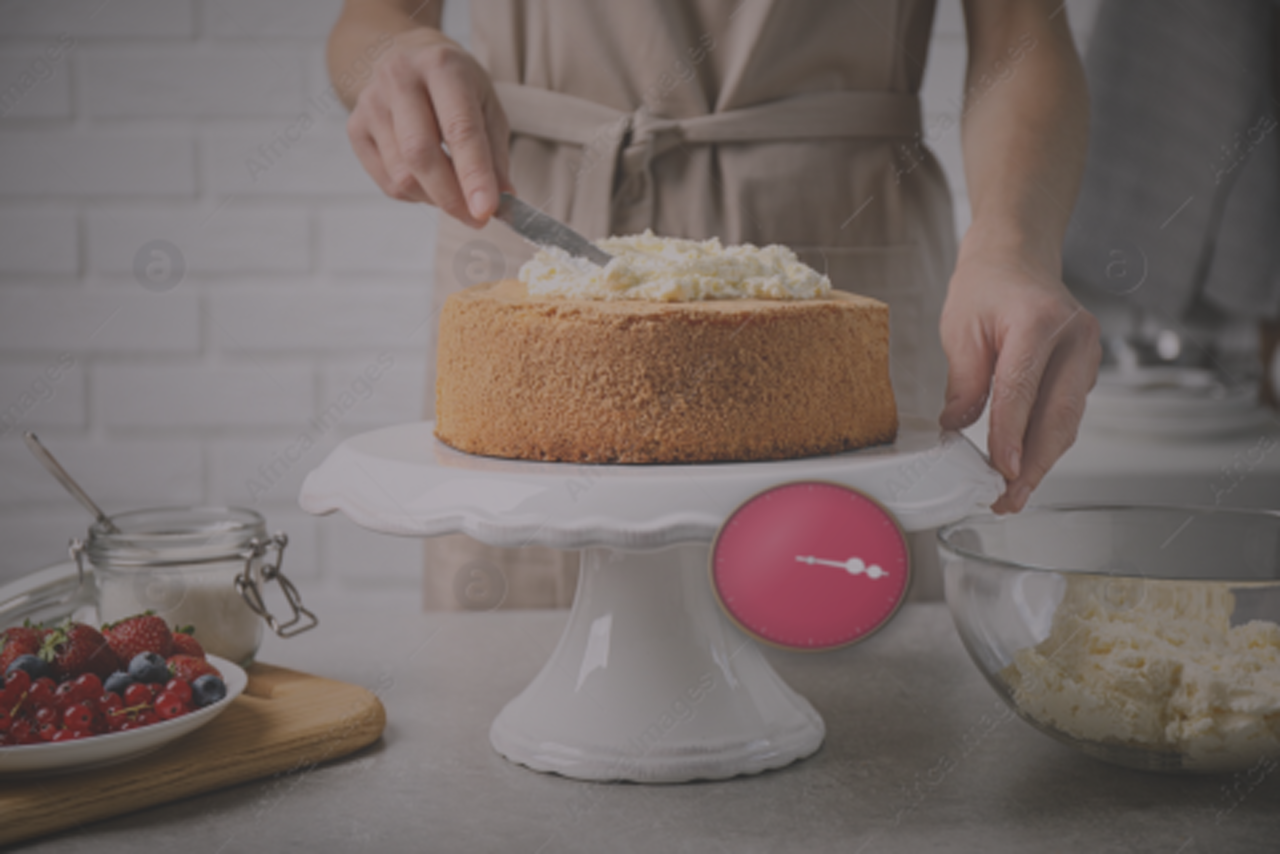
3.17
